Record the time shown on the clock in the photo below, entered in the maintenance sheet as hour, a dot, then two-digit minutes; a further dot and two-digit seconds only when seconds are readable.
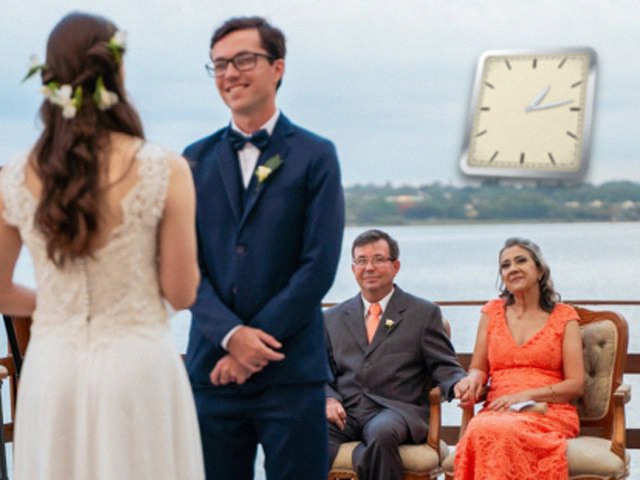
1.13
